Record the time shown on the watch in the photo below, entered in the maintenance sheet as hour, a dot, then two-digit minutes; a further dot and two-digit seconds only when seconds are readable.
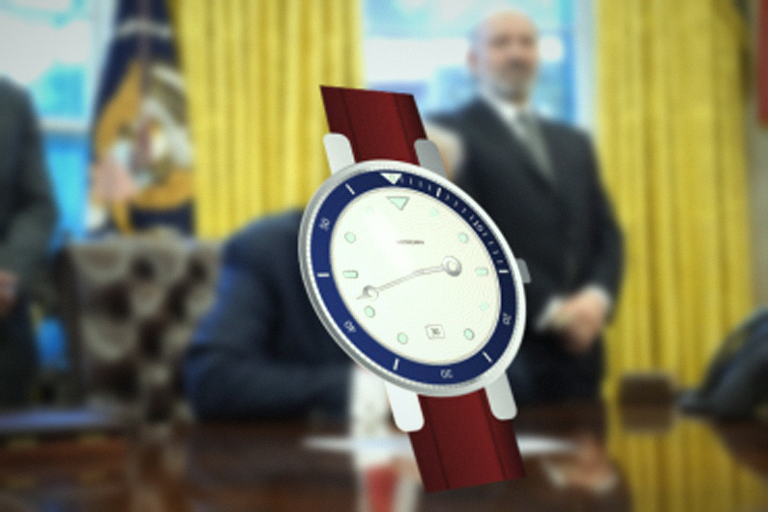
2.42
